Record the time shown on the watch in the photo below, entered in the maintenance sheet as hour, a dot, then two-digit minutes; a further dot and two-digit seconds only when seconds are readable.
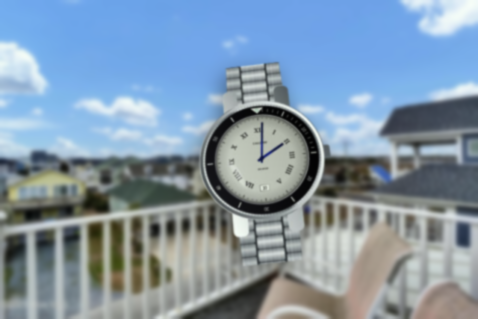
2.01
